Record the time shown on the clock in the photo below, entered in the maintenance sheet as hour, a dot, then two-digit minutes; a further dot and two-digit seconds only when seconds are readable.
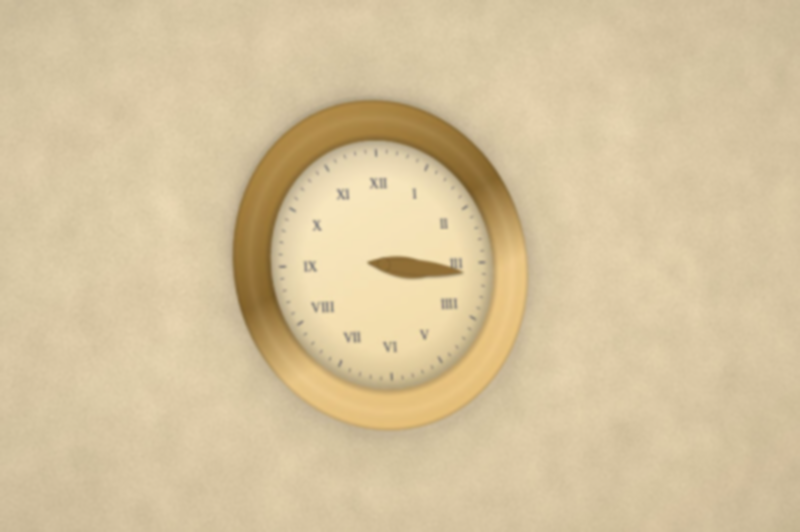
3.16
